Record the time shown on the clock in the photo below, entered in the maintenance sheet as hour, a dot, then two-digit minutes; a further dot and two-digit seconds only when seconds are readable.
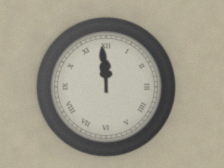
11.59
